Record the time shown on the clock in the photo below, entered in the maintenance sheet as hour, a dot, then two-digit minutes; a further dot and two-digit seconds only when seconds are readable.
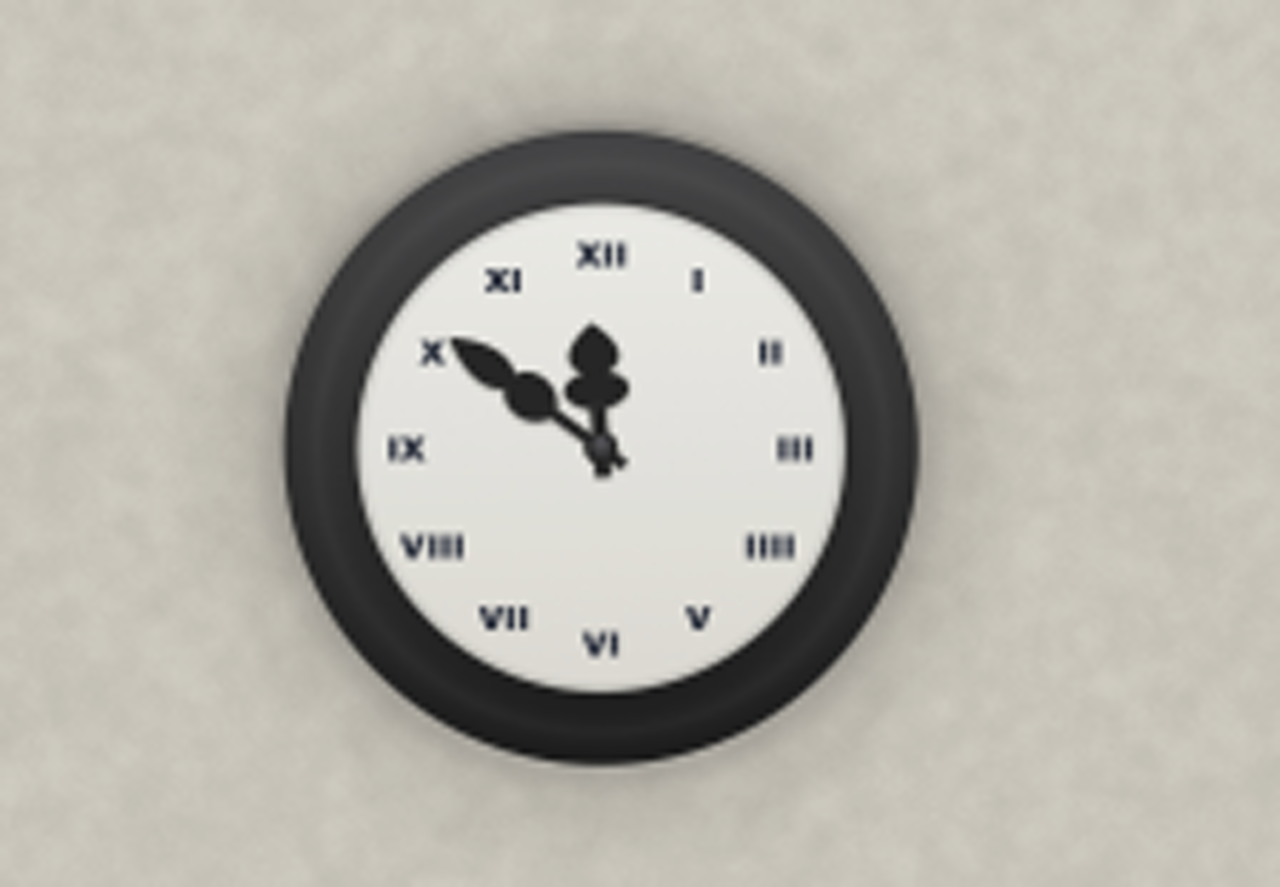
11.51
